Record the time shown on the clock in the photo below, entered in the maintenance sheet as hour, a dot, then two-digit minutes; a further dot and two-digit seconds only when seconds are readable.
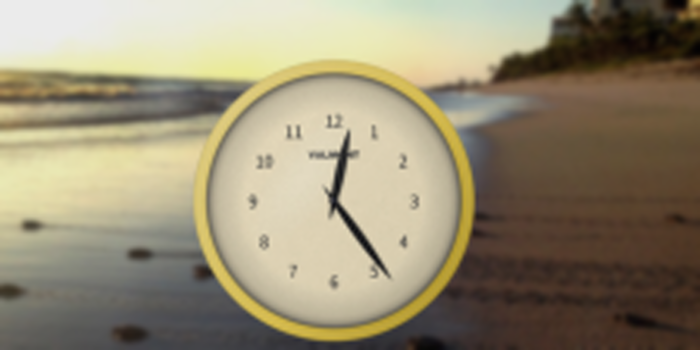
12.24
